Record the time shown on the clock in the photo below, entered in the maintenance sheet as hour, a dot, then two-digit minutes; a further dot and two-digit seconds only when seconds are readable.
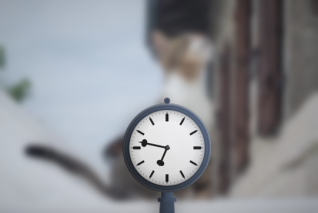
6.47
